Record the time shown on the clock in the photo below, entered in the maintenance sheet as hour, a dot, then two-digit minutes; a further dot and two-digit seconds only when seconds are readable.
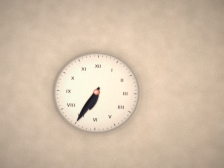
6.35
